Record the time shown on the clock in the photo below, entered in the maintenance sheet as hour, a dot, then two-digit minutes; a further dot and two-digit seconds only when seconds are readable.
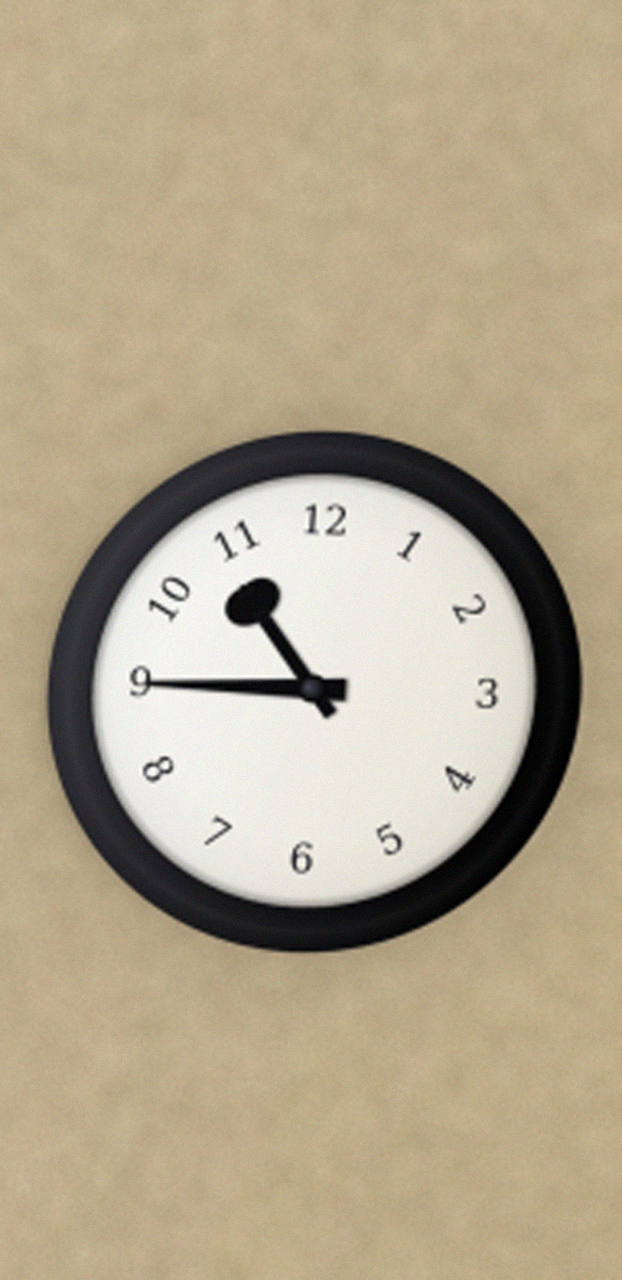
10.45
